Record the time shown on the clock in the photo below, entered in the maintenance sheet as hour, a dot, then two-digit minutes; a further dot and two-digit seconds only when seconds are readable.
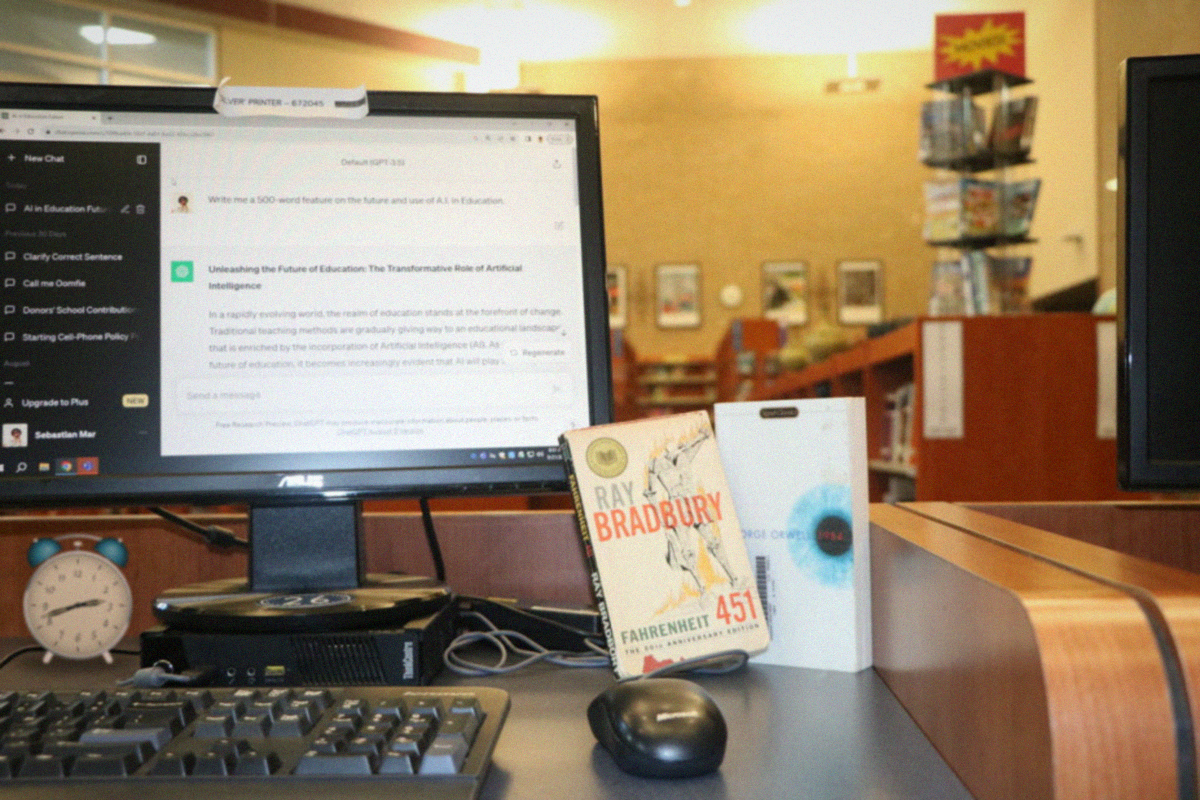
2.42
